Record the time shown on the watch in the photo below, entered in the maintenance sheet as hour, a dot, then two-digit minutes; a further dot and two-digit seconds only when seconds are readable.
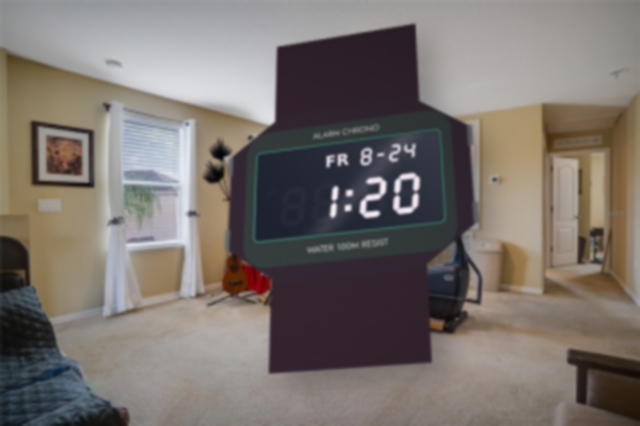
1.20
